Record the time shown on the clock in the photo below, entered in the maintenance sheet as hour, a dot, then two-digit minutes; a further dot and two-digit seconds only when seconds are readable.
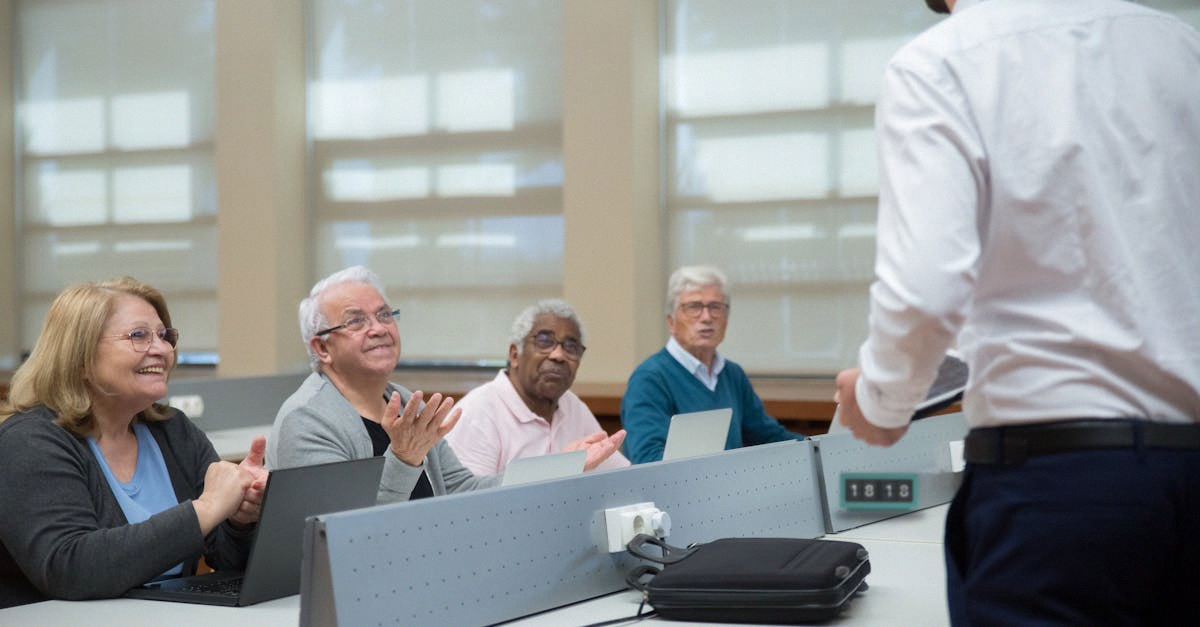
18.18
